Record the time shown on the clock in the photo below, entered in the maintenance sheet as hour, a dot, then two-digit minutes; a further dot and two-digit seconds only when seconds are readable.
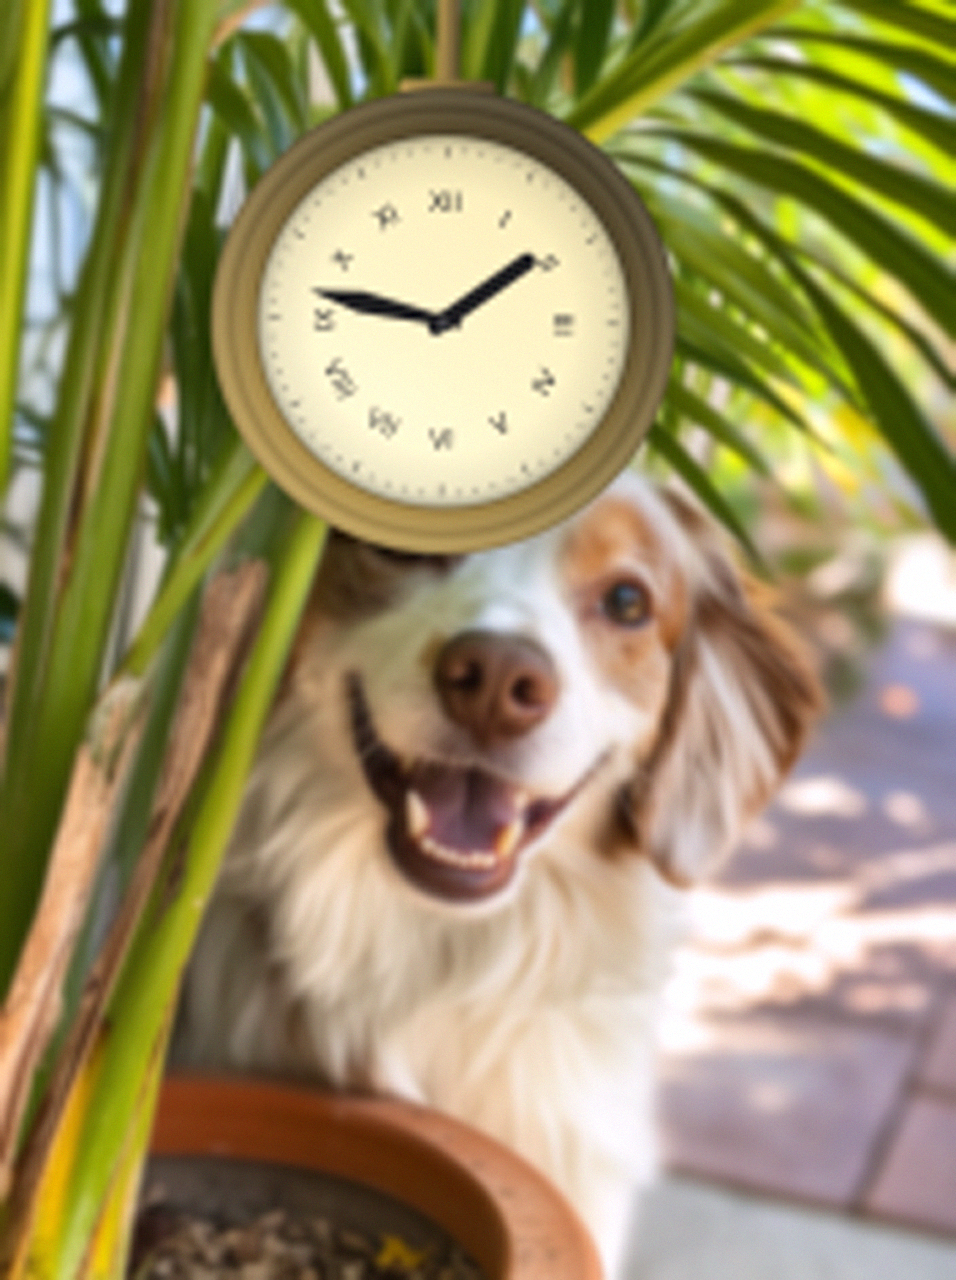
1.47
